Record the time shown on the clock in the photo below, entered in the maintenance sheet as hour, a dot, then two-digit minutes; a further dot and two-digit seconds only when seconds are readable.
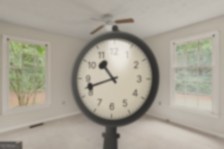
10.42
